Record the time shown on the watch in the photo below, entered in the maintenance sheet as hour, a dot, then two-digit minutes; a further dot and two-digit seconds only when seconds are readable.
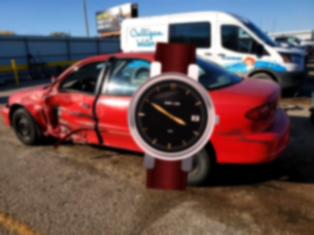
3.50
